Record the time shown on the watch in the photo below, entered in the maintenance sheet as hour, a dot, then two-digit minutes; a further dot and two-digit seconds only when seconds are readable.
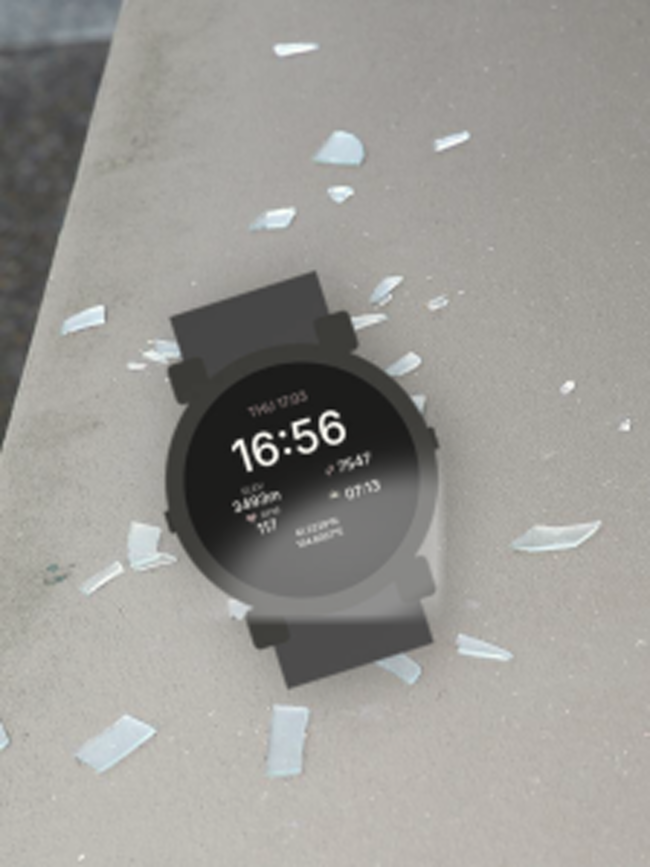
16.56
